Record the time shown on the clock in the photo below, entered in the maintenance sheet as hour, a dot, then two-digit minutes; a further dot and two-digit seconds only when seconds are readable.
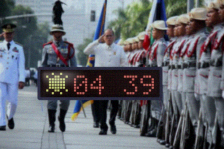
4.39
